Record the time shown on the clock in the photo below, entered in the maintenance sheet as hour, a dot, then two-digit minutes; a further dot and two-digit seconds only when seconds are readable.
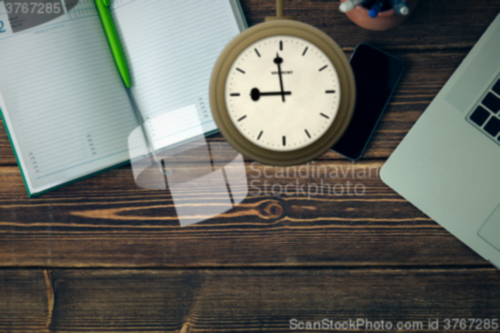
8.59
